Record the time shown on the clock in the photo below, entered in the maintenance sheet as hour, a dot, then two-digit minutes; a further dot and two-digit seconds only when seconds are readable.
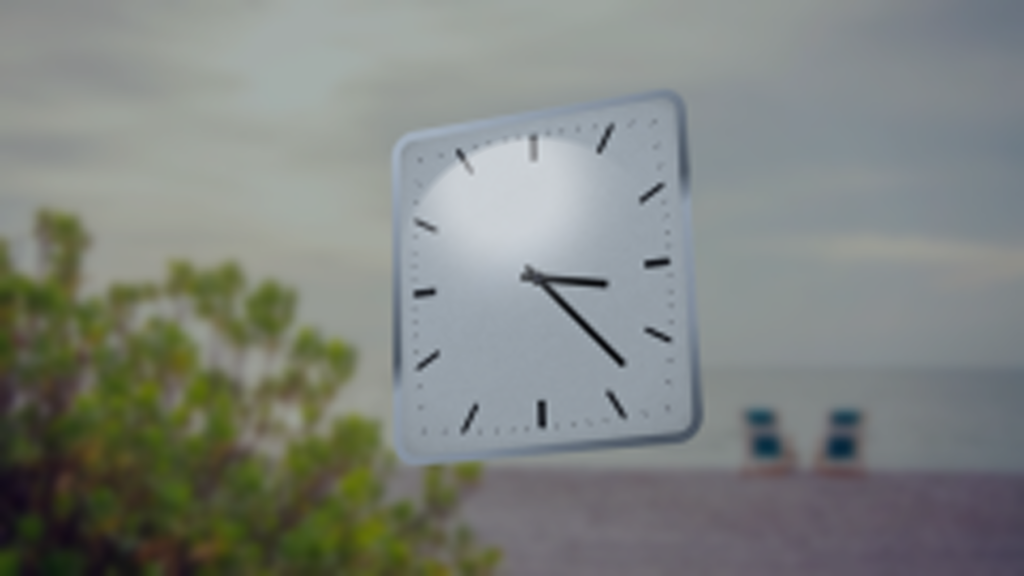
3.23
